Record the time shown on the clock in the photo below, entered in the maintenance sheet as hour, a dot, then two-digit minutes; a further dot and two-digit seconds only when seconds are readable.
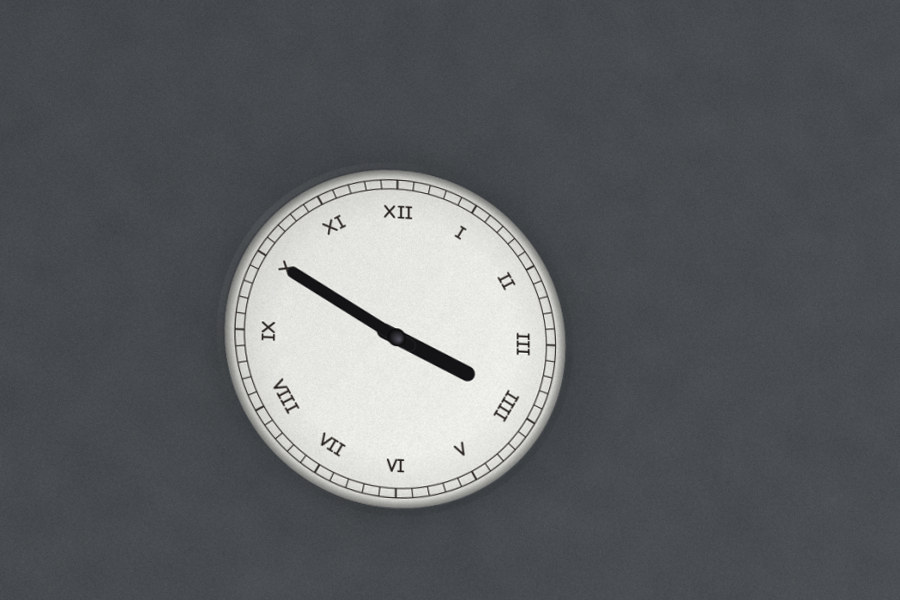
3.50
